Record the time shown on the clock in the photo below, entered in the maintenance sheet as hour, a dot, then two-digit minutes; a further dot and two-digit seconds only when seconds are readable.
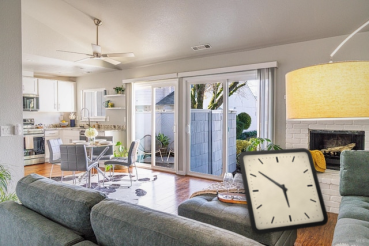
5.52
